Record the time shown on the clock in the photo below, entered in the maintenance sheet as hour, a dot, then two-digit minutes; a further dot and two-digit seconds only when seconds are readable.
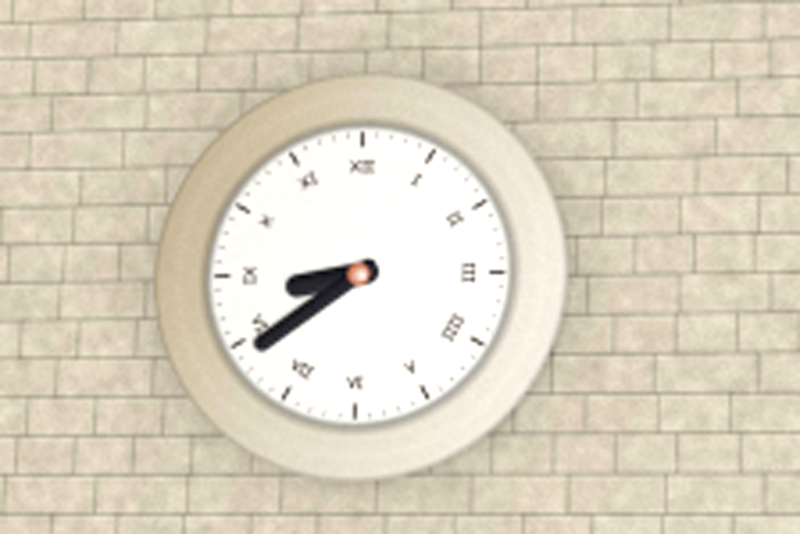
8.39
